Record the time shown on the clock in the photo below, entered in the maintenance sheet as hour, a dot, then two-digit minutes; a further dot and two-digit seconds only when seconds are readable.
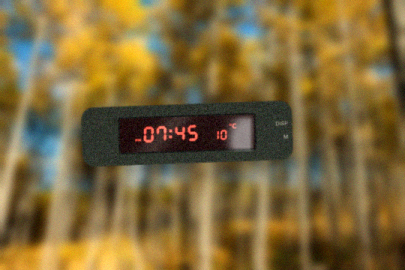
7.45
